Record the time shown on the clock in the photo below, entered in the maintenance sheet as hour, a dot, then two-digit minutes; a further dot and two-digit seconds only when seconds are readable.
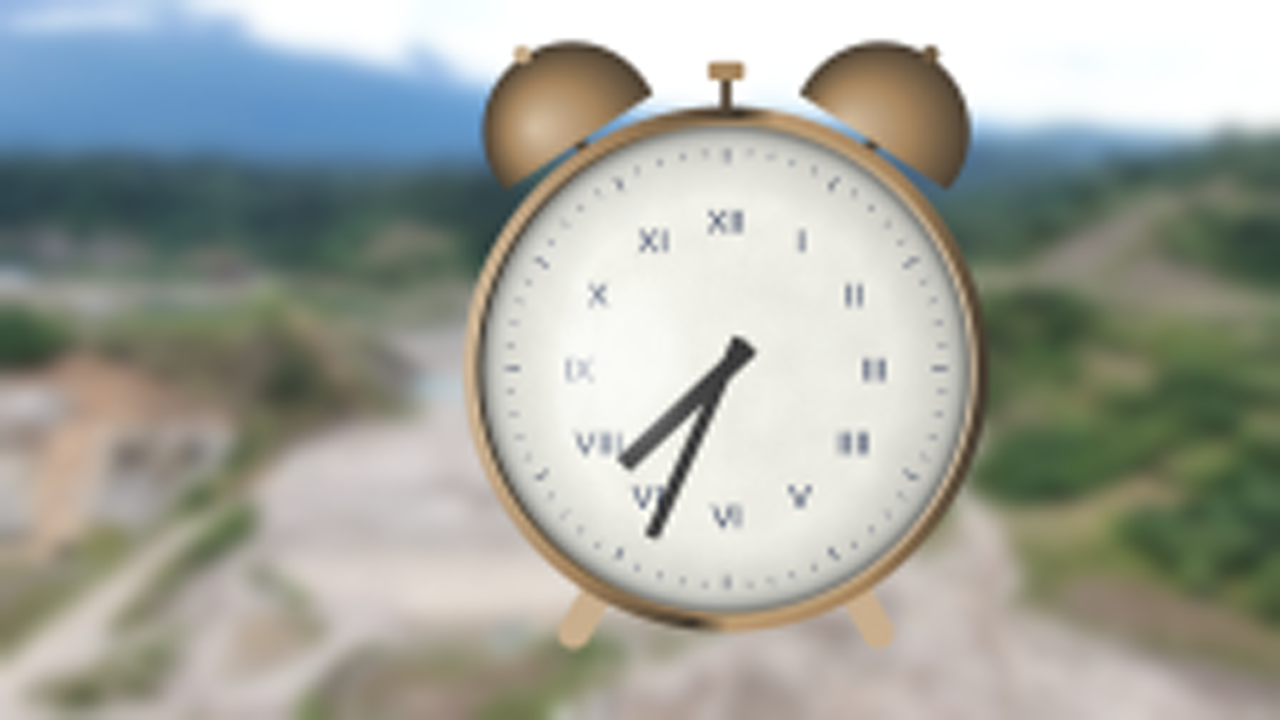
7.34
